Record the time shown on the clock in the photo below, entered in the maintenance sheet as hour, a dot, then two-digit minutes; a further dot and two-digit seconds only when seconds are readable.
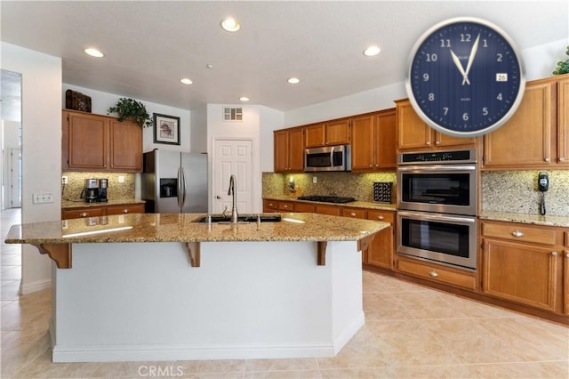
11.03
